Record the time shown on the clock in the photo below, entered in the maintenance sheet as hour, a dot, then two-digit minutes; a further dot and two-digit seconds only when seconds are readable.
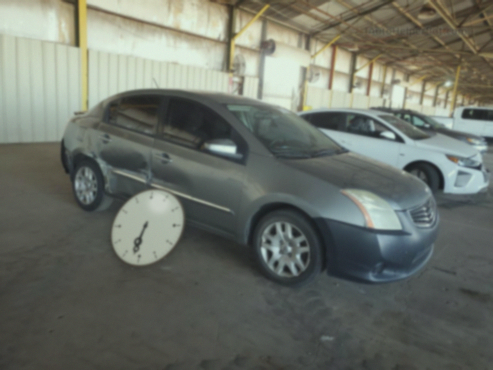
6.32
